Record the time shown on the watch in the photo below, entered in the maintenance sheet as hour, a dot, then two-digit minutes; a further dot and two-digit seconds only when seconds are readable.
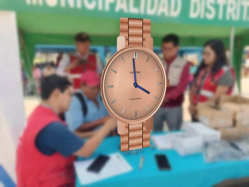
3.59
